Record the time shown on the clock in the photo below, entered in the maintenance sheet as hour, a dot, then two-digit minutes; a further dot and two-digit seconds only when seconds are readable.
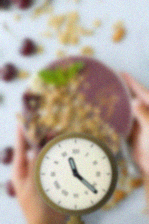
11.22
